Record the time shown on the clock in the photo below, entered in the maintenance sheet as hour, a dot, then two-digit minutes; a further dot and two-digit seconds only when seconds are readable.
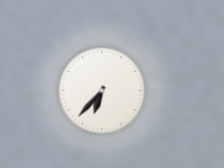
6.37
